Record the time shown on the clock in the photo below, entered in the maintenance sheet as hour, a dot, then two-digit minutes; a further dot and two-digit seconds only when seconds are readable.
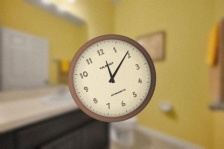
12.09
